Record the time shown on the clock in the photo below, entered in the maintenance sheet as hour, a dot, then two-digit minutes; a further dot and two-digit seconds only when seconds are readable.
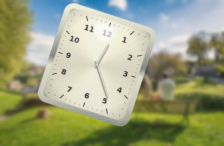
12.24
